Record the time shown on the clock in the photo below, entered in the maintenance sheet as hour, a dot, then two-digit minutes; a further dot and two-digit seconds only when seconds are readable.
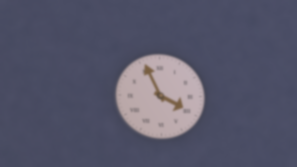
3.56
